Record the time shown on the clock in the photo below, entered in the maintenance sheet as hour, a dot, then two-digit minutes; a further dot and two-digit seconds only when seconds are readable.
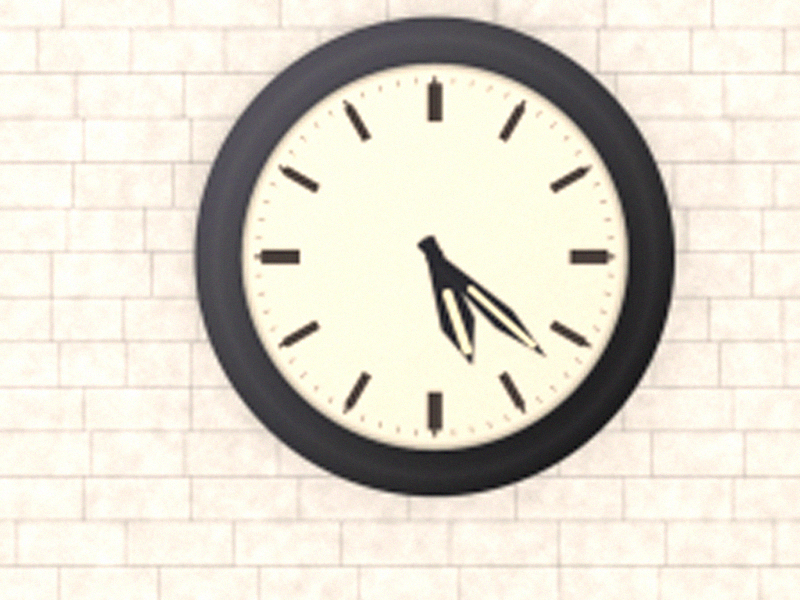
5.22
